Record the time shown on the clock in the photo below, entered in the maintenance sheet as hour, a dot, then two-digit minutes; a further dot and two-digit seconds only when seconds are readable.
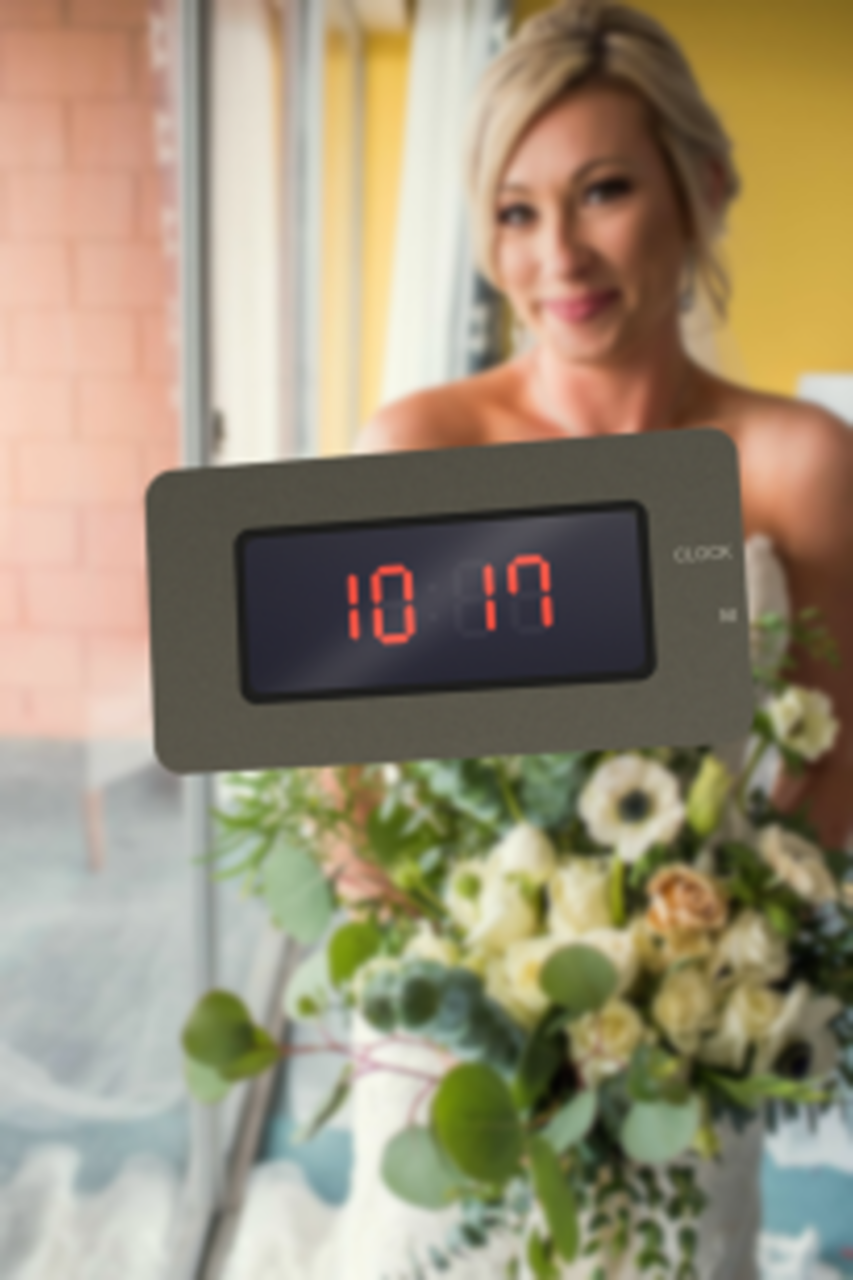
10.17
